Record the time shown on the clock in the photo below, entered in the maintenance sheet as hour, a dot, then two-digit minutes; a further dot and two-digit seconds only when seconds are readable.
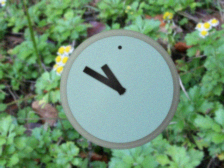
10.50
